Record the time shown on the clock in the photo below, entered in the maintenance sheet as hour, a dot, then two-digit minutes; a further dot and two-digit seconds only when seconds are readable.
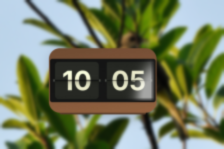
10.05
